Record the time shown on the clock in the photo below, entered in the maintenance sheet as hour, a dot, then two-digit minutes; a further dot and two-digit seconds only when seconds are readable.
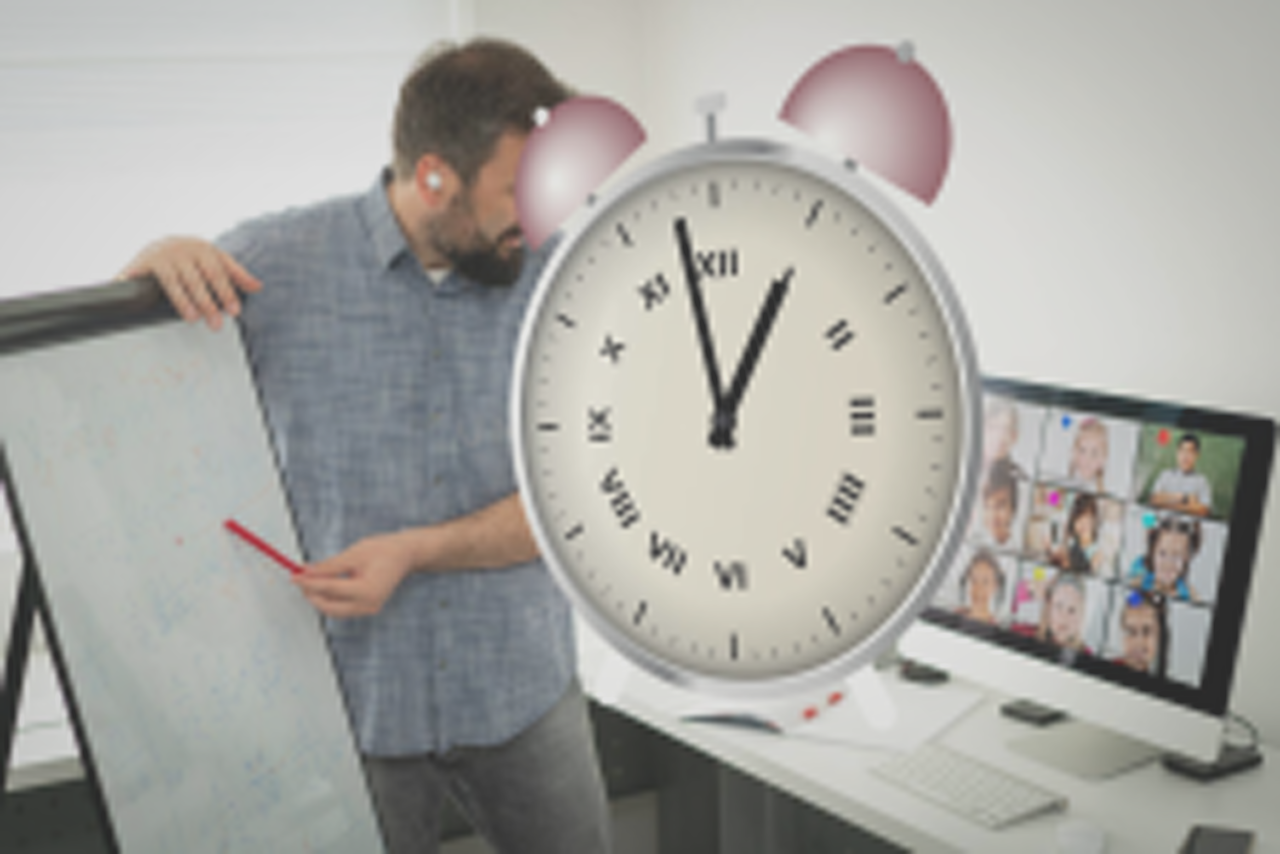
12.58
